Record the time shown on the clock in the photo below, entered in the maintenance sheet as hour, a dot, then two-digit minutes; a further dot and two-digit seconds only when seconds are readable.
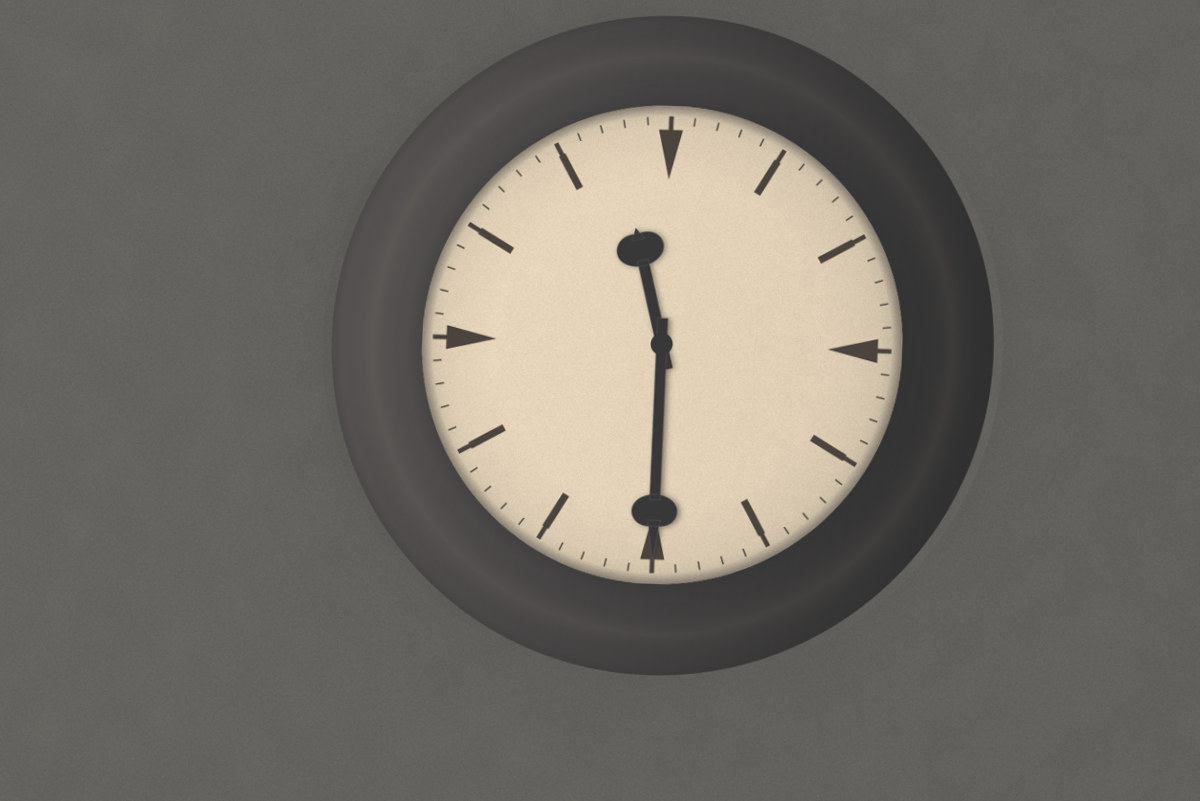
11.30
